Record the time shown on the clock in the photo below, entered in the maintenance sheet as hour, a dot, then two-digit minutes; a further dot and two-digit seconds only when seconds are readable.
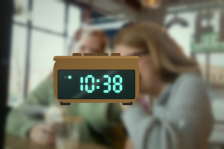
10.38
